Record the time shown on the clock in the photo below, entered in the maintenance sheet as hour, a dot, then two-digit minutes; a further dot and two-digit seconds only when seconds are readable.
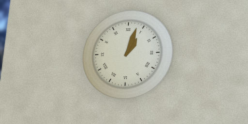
1.03
